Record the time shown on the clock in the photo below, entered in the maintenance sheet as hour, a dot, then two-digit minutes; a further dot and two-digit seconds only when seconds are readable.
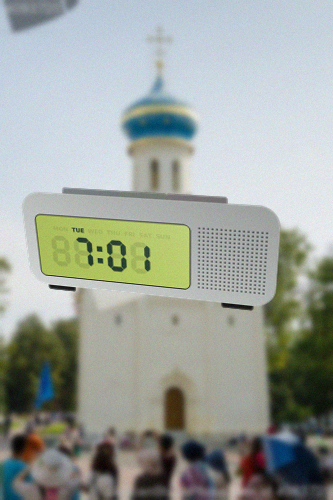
7.01
